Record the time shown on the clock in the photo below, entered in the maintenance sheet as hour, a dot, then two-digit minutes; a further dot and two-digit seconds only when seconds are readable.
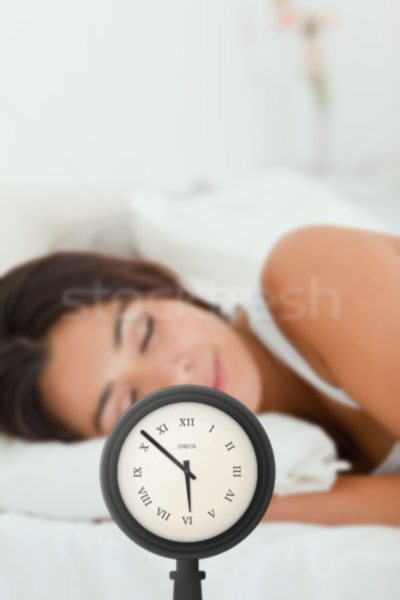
5.52
